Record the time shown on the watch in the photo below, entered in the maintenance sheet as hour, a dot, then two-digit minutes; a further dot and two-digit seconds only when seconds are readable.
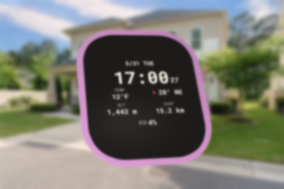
17.00
